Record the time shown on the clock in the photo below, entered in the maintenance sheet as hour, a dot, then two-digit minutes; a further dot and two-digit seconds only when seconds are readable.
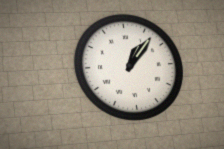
1.07
